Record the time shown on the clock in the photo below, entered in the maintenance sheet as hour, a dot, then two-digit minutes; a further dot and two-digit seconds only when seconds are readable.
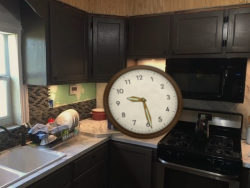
9.29
